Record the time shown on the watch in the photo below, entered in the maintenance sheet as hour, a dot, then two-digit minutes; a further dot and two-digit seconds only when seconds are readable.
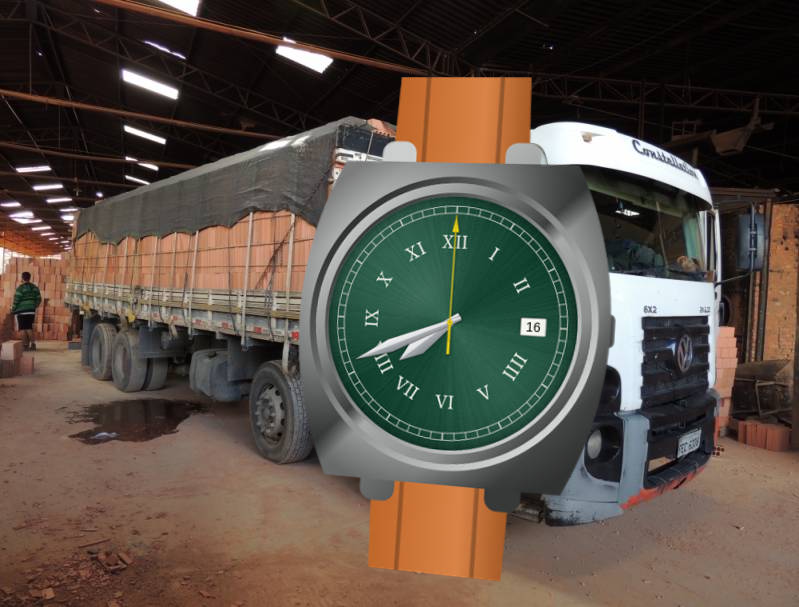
7.41.00
